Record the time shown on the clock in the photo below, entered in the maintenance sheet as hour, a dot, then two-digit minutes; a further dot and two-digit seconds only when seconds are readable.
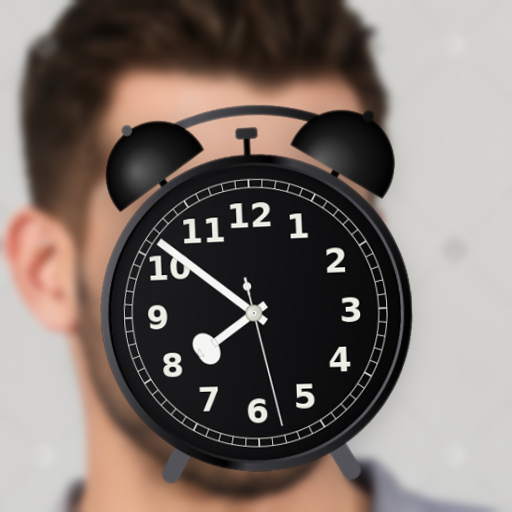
7.51.28
